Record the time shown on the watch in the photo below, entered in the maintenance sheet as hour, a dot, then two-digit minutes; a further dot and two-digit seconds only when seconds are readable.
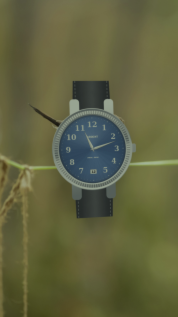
11.12
